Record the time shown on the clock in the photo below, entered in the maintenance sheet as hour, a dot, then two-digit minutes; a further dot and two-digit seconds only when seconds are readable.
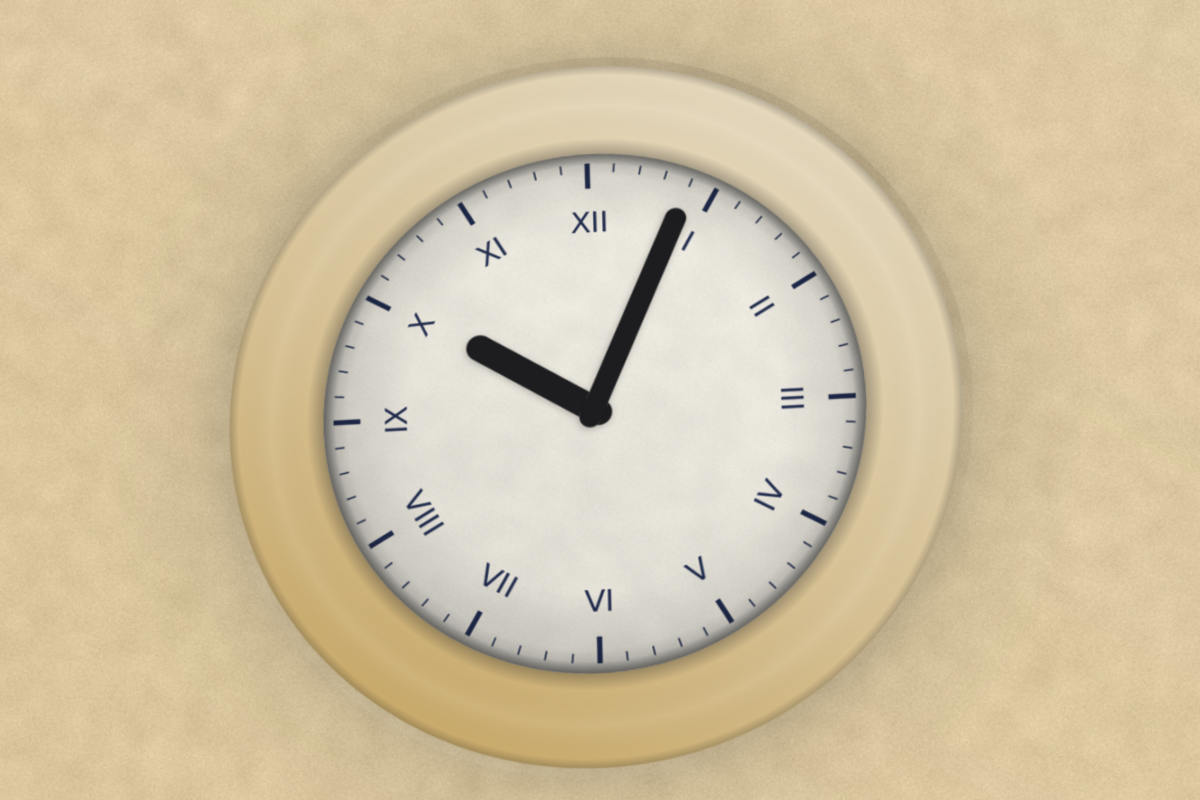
10.04
